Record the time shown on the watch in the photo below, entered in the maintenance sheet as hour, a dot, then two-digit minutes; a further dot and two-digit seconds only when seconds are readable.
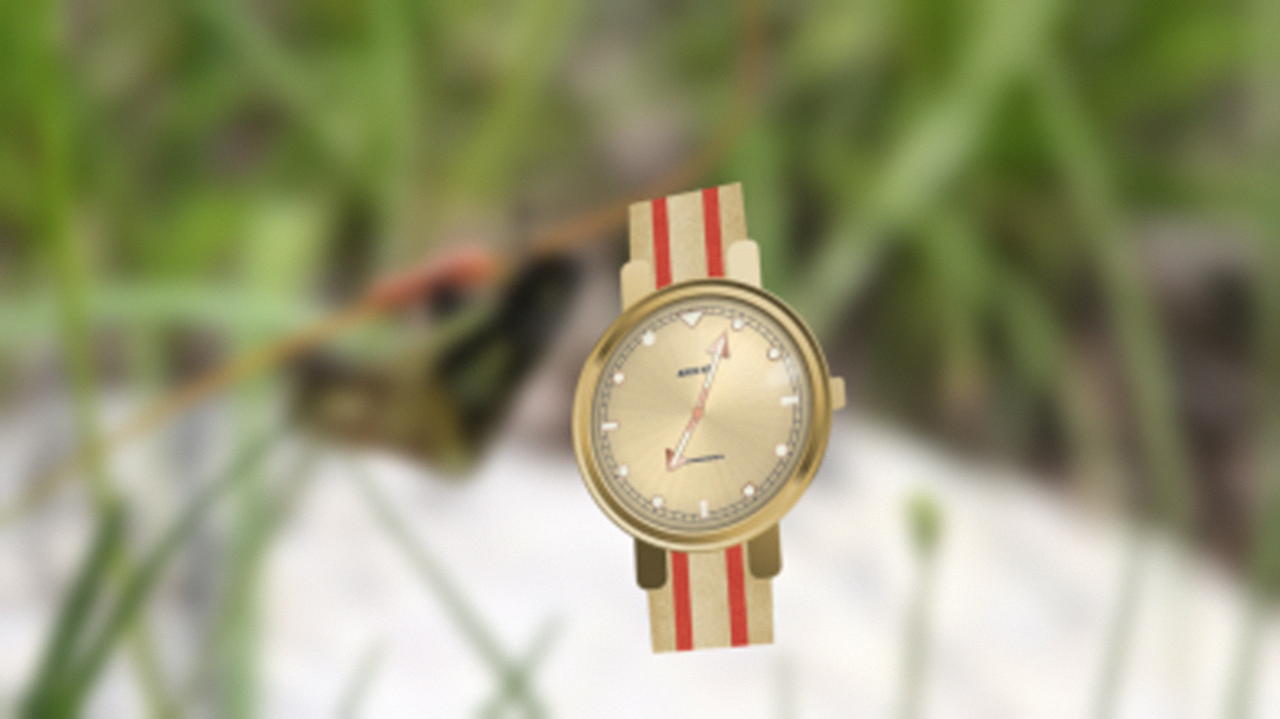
7.04
